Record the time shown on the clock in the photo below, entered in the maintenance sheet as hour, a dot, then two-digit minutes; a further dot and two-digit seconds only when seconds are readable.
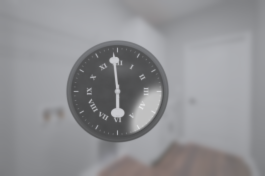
5.59
